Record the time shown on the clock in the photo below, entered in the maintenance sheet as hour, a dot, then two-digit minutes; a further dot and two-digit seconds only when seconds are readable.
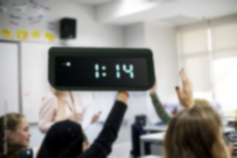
1.14
